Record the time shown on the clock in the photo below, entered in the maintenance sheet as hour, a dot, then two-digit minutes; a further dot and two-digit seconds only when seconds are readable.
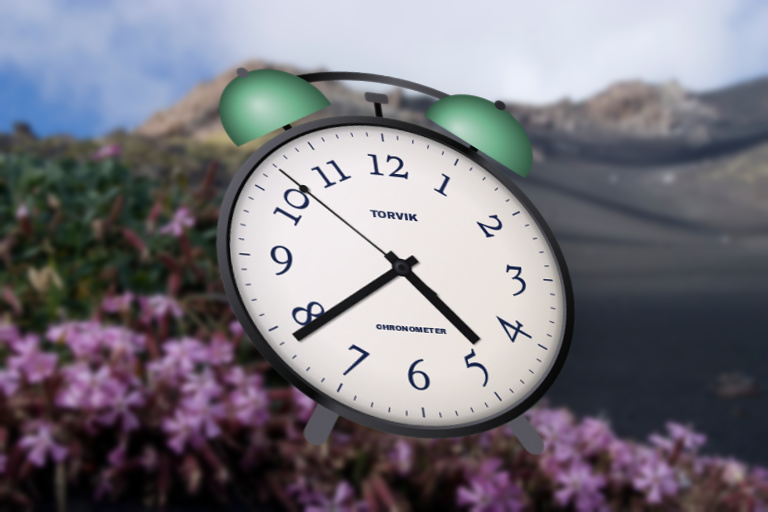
4.38.52
